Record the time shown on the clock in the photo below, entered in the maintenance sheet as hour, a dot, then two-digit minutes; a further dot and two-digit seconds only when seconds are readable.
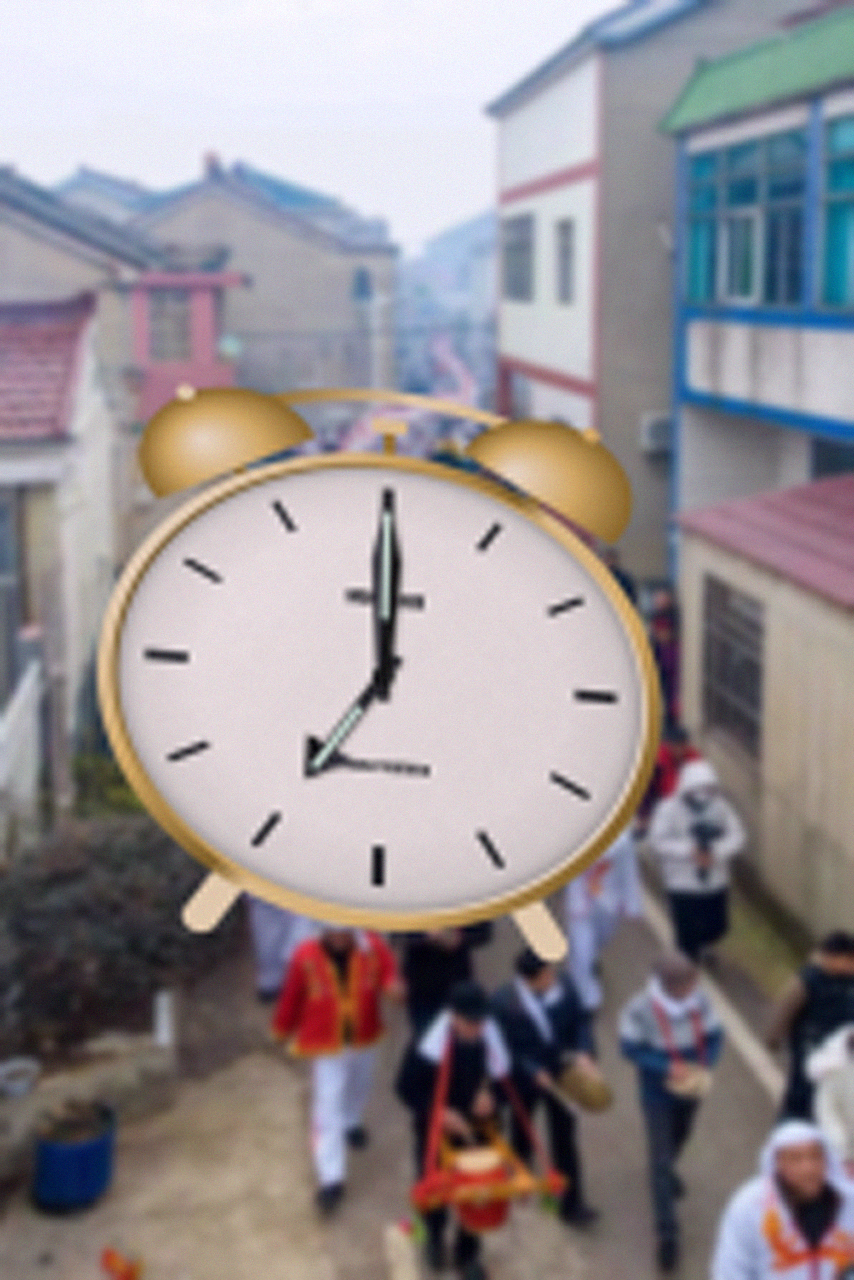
7.00
